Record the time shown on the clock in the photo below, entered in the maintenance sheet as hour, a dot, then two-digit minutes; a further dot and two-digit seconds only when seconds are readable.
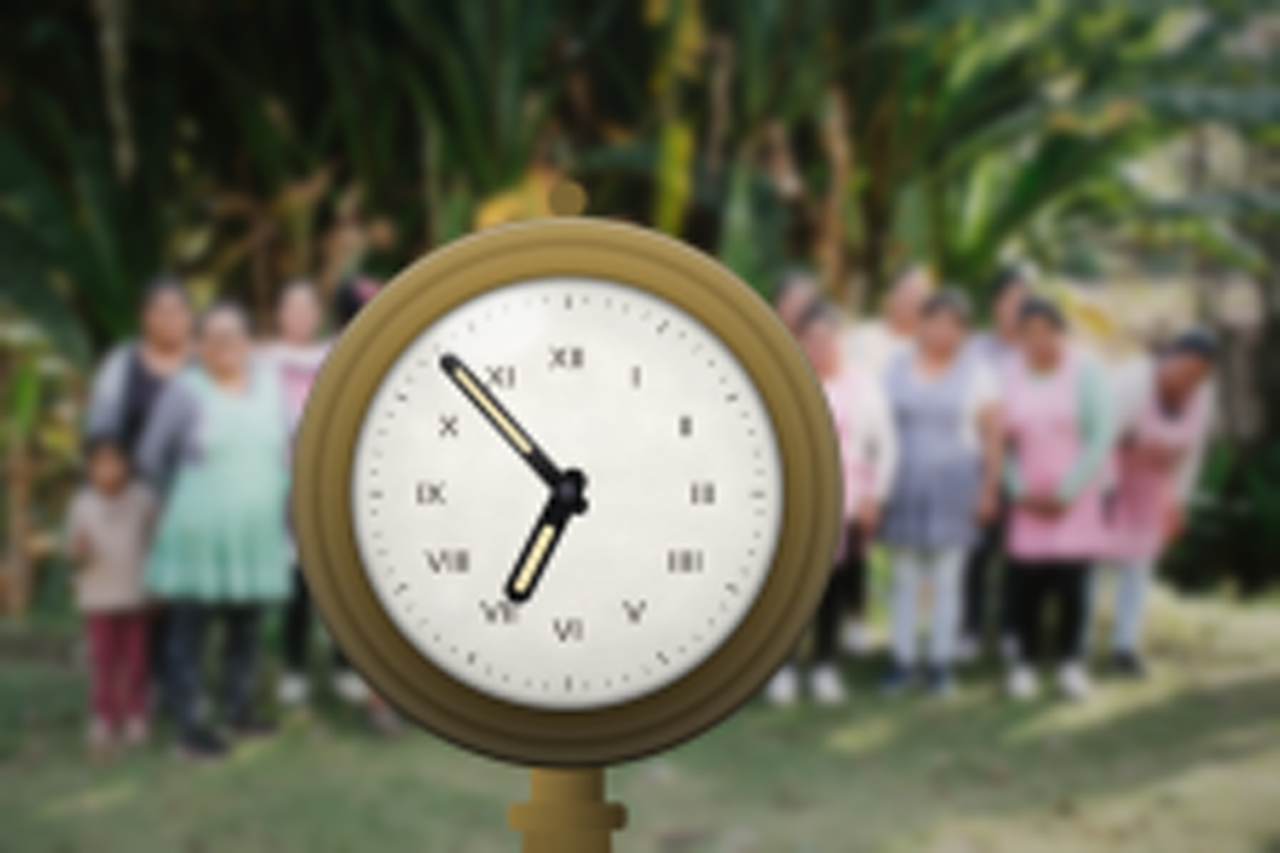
6.53
